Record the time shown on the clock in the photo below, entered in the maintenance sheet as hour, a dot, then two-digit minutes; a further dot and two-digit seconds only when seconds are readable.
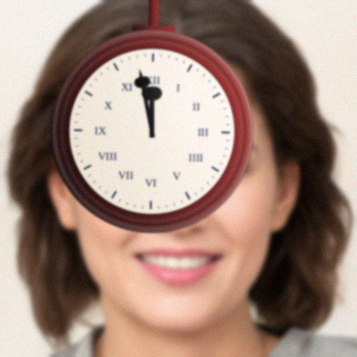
11.58
